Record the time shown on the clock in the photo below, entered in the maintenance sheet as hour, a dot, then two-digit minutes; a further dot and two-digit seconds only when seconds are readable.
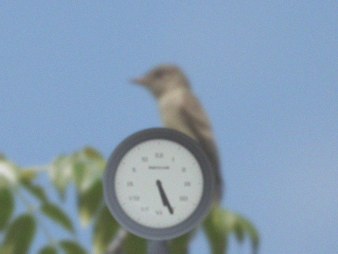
5.26
